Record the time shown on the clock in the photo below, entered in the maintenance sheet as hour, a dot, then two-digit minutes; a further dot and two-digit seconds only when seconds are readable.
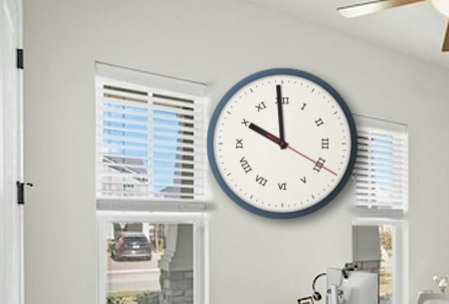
9.59.20
